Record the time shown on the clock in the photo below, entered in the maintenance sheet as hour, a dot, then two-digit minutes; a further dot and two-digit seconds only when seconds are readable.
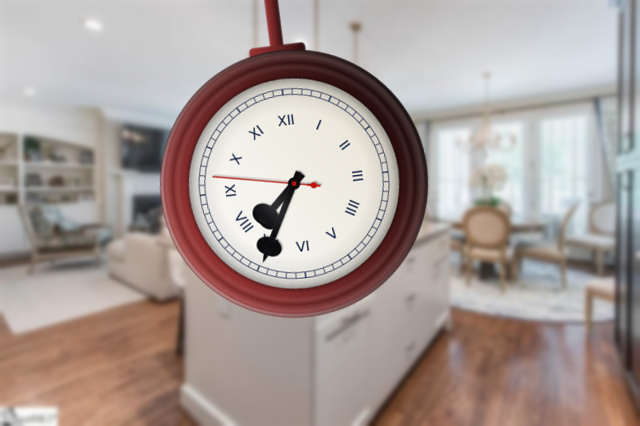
7.34.47
